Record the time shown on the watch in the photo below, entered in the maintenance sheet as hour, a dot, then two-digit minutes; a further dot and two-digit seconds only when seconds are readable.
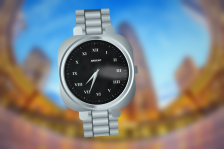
7.34
